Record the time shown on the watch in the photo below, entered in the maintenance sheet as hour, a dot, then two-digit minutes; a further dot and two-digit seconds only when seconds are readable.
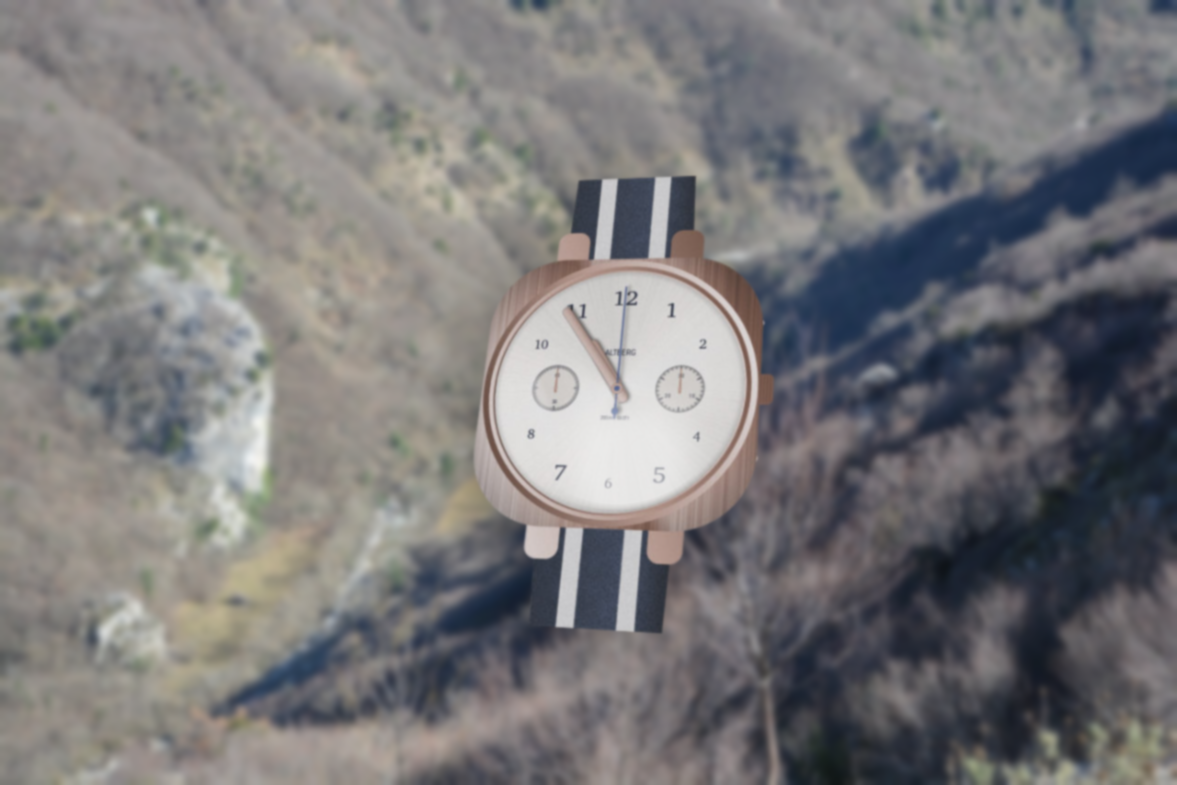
10.54
